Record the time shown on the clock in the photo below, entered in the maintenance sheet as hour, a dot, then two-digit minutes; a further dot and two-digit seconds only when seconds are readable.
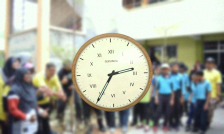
2.35
